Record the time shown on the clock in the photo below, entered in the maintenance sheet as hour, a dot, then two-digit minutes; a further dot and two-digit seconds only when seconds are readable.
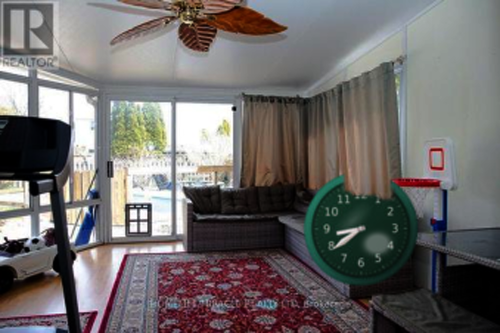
8.39
